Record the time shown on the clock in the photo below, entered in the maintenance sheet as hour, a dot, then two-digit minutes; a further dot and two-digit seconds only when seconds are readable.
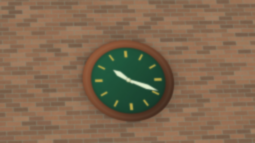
10.19
